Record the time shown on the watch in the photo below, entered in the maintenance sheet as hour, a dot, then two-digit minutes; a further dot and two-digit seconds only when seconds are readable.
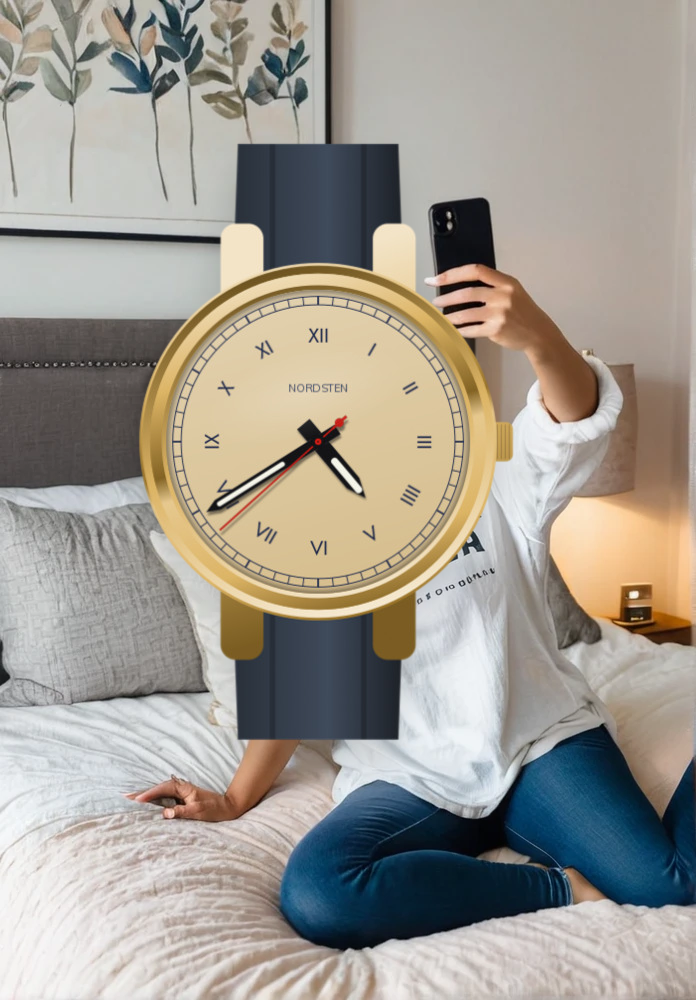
4.39.38
